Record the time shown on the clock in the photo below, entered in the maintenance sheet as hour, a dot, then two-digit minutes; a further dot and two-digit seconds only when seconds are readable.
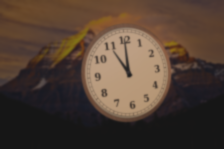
11.00
